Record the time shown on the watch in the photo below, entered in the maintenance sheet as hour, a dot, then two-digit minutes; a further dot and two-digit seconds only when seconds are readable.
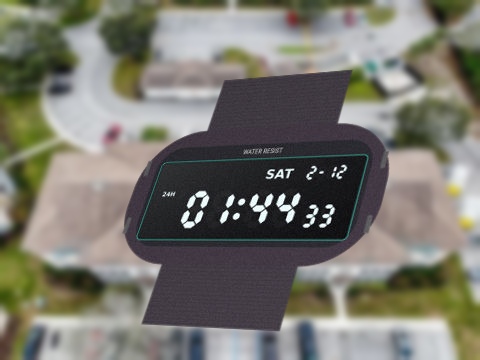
1.44.33
